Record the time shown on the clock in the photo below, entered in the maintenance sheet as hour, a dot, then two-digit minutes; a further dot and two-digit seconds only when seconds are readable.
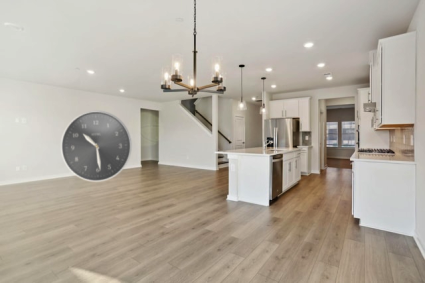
10.29
